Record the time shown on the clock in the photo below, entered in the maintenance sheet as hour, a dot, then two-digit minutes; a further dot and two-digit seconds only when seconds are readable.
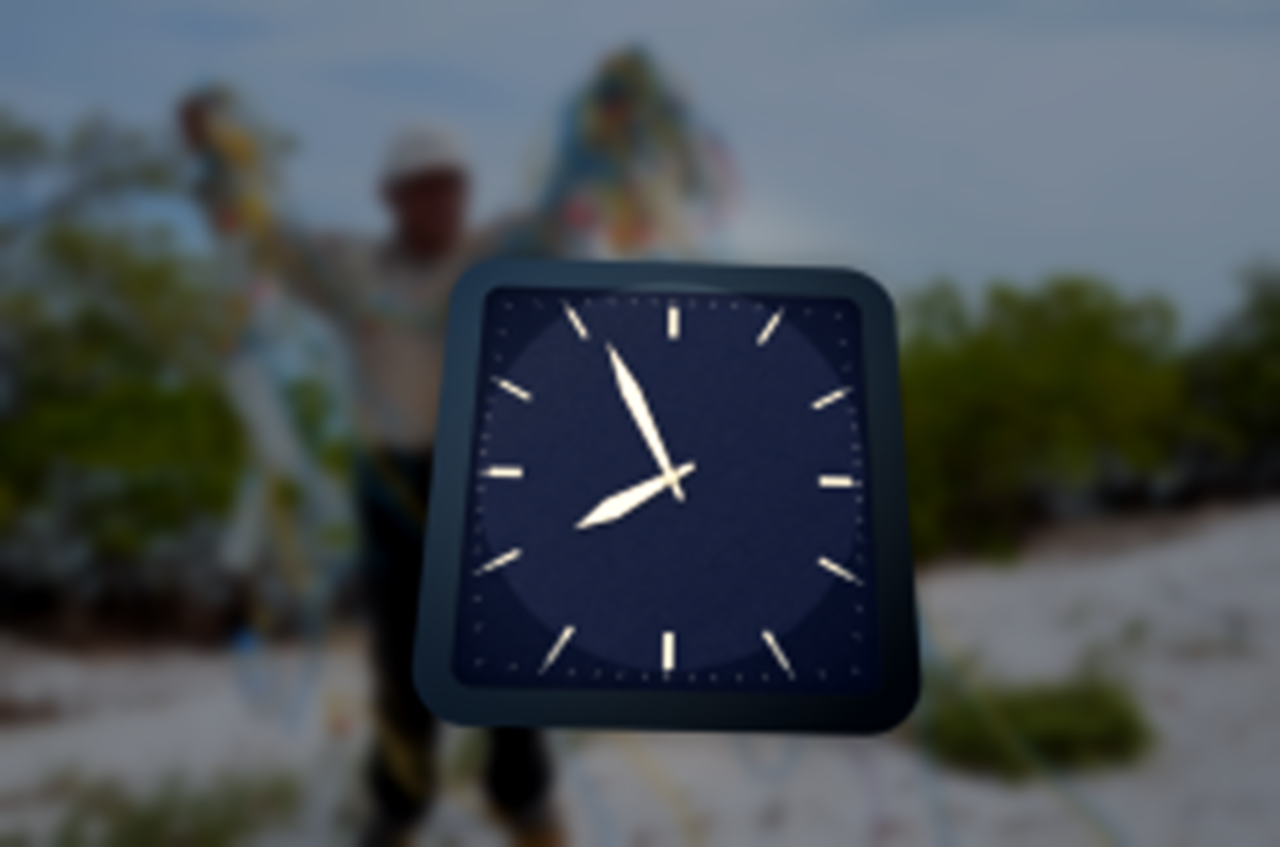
7.56
